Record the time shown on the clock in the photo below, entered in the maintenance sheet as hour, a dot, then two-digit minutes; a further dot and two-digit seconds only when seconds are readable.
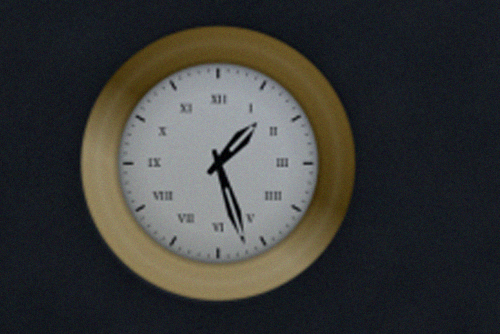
1.27
